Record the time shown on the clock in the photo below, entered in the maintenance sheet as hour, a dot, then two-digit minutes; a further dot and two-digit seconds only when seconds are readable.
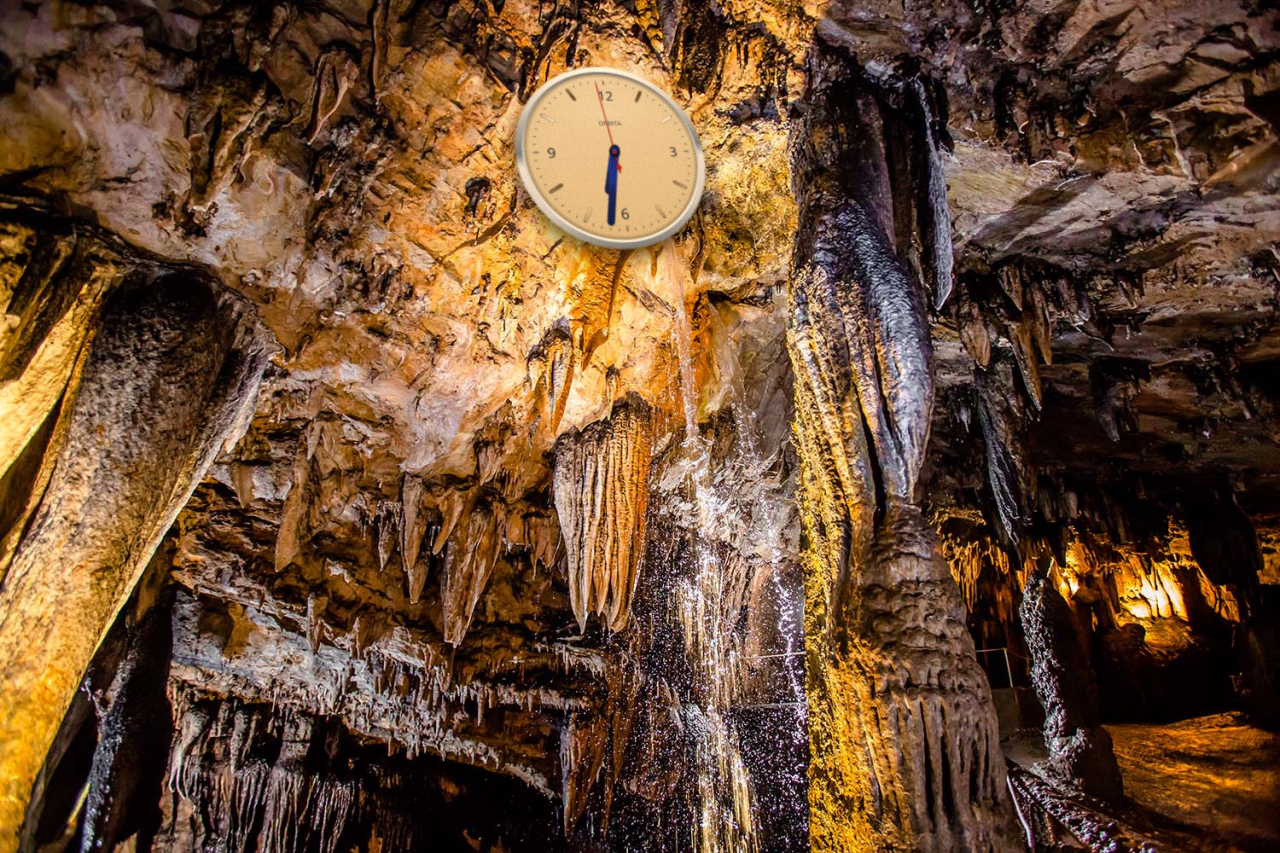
6.31.59
